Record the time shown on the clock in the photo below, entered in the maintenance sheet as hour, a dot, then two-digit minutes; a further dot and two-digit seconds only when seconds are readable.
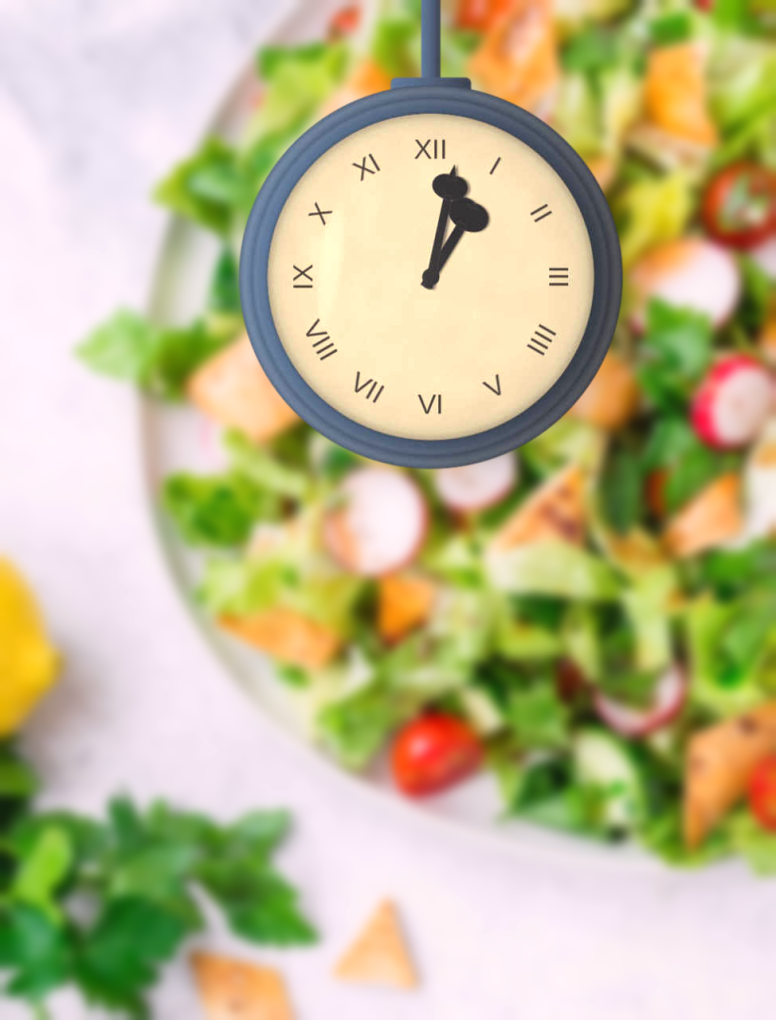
1.02
